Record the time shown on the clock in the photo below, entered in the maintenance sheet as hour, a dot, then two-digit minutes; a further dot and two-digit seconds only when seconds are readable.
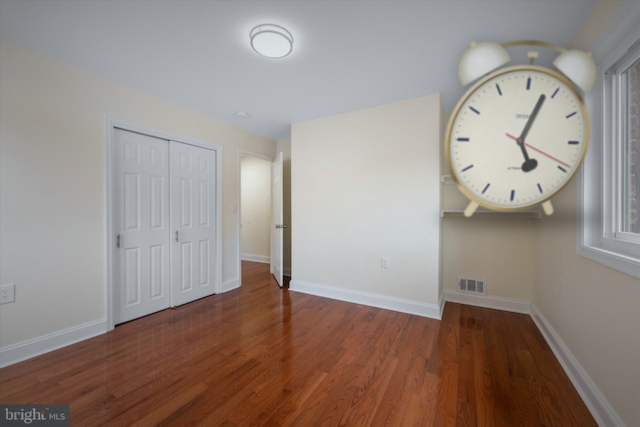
5.03.19
